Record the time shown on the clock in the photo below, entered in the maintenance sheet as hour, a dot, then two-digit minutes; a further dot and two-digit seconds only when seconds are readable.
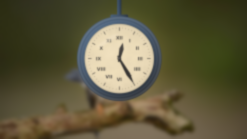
12.25
